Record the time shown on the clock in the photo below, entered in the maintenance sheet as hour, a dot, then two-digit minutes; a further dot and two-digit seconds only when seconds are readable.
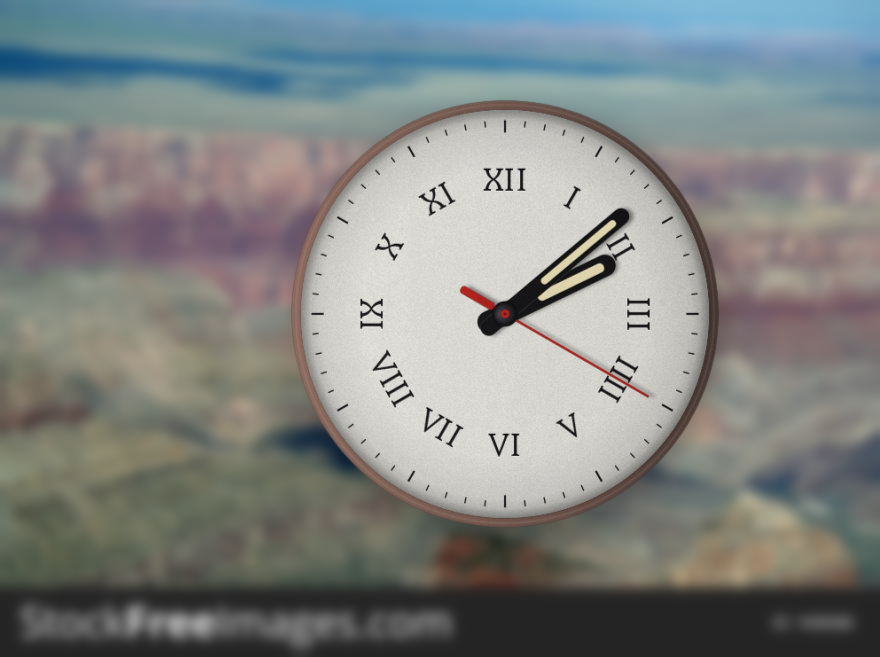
2.08.20
